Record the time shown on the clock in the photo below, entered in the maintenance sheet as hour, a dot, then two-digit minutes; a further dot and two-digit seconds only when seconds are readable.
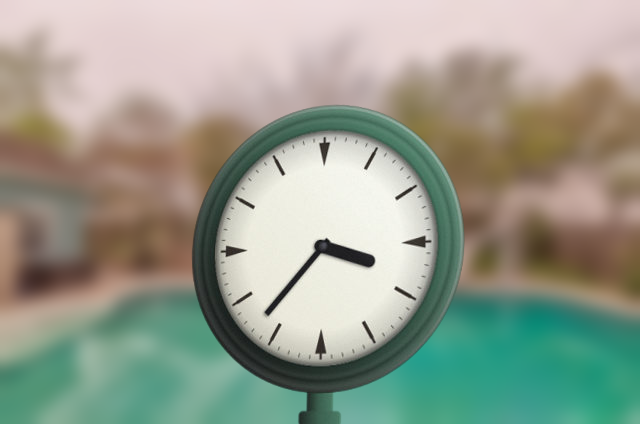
3.37
